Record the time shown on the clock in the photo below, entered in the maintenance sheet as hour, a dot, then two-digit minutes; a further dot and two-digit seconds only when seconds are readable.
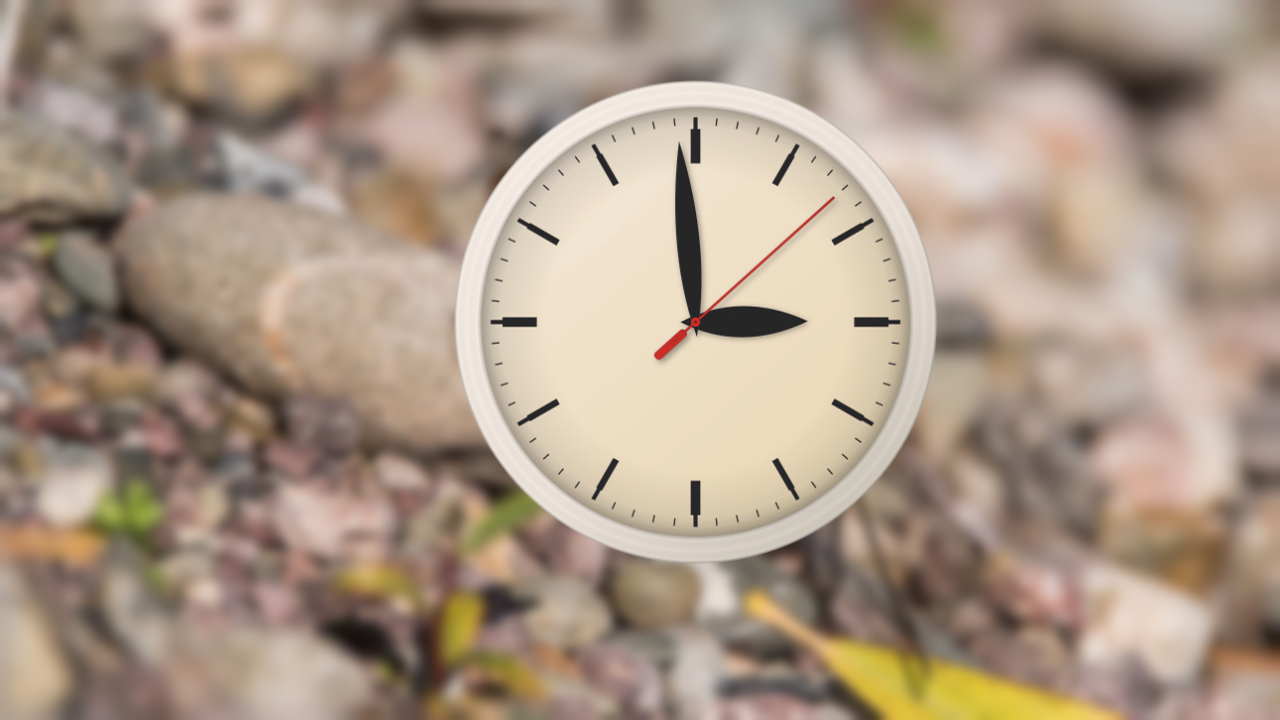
2.59.08
